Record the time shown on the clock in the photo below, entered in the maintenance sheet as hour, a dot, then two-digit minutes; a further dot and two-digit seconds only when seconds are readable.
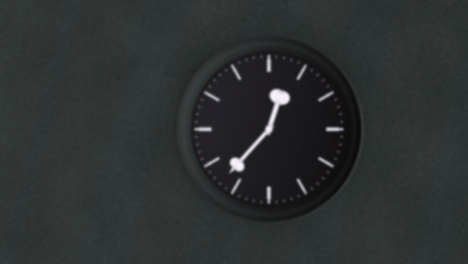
12.37
